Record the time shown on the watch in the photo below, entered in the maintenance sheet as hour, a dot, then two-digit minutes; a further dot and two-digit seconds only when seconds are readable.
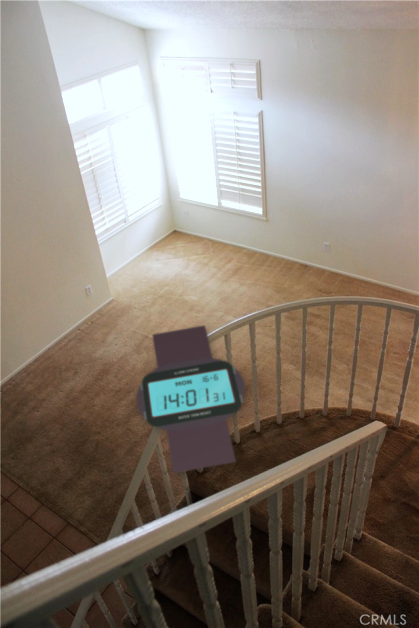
14.01
